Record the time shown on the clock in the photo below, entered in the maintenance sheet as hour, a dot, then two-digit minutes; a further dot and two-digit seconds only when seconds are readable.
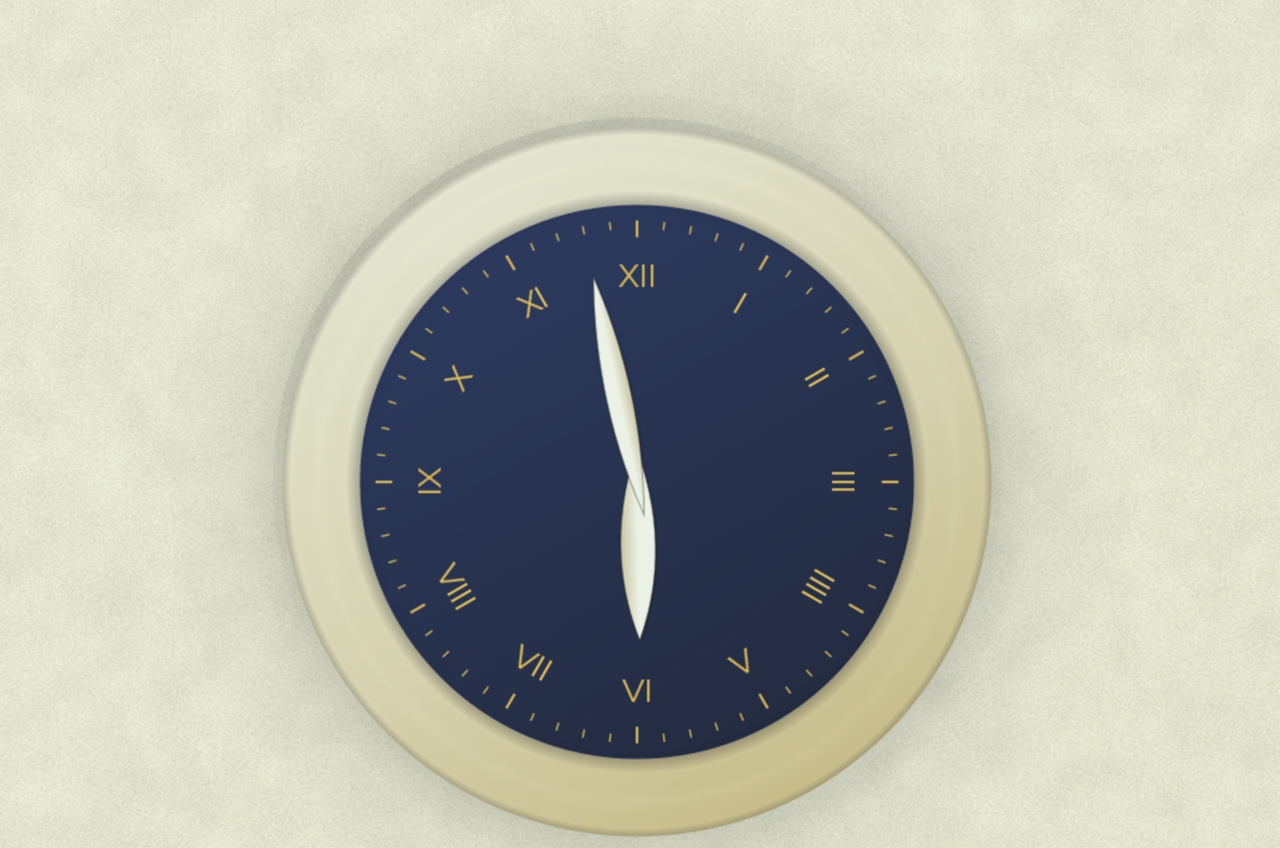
5.58
